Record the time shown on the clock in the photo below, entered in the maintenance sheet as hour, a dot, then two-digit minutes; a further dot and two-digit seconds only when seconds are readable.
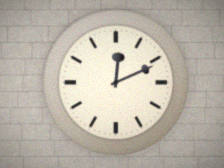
12.11
